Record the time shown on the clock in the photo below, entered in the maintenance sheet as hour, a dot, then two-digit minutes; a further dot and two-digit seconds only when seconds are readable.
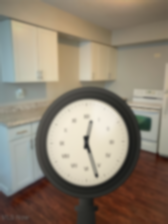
12.27
